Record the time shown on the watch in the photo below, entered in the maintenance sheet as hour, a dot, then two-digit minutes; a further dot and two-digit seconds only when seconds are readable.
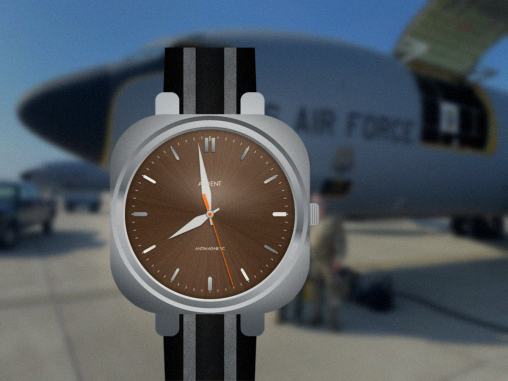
7.58.27
